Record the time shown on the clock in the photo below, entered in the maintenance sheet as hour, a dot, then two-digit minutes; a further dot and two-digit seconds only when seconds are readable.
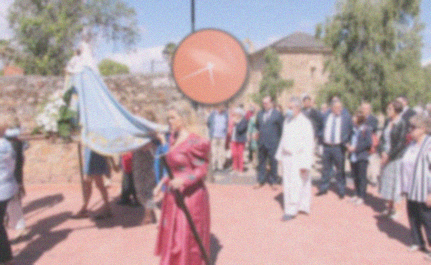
5.41
